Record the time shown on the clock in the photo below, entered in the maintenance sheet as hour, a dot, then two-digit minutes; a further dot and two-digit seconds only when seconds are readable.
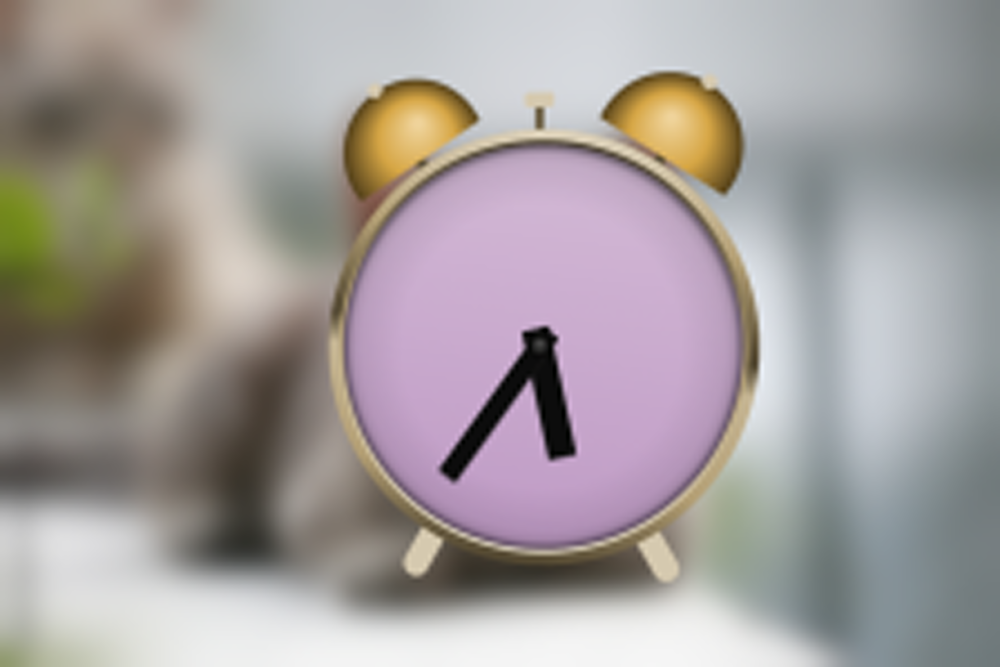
5.36
